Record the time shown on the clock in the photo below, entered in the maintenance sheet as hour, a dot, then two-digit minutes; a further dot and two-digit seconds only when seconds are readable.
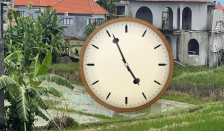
4.56
